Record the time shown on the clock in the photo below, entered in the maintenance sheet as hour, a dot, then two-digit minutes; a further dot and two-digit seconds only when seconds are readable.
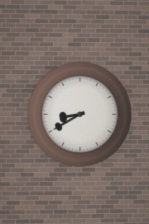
8.40
